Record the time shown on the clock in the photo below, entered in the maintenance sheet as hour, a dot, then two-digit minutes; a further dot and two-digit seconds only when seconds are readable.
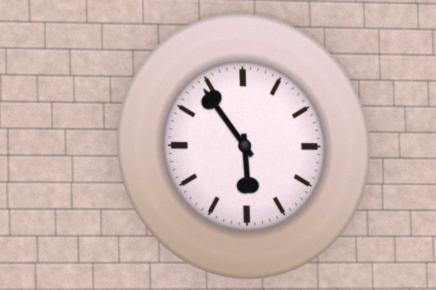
5.54
